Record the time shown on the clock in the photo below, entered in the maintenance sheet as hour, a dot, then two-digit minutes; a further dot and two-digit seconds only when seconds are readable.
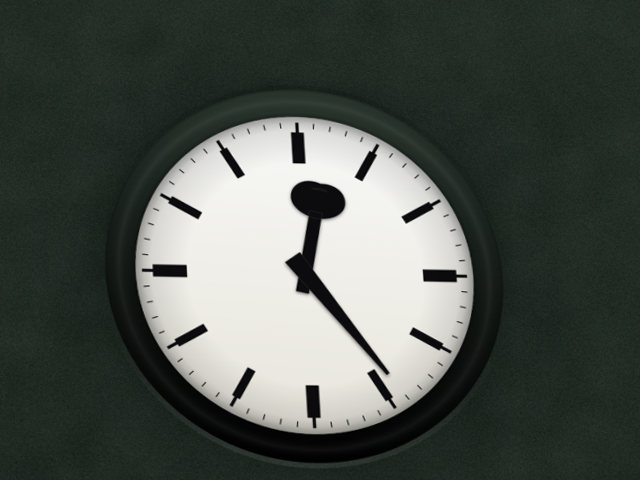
12.24
